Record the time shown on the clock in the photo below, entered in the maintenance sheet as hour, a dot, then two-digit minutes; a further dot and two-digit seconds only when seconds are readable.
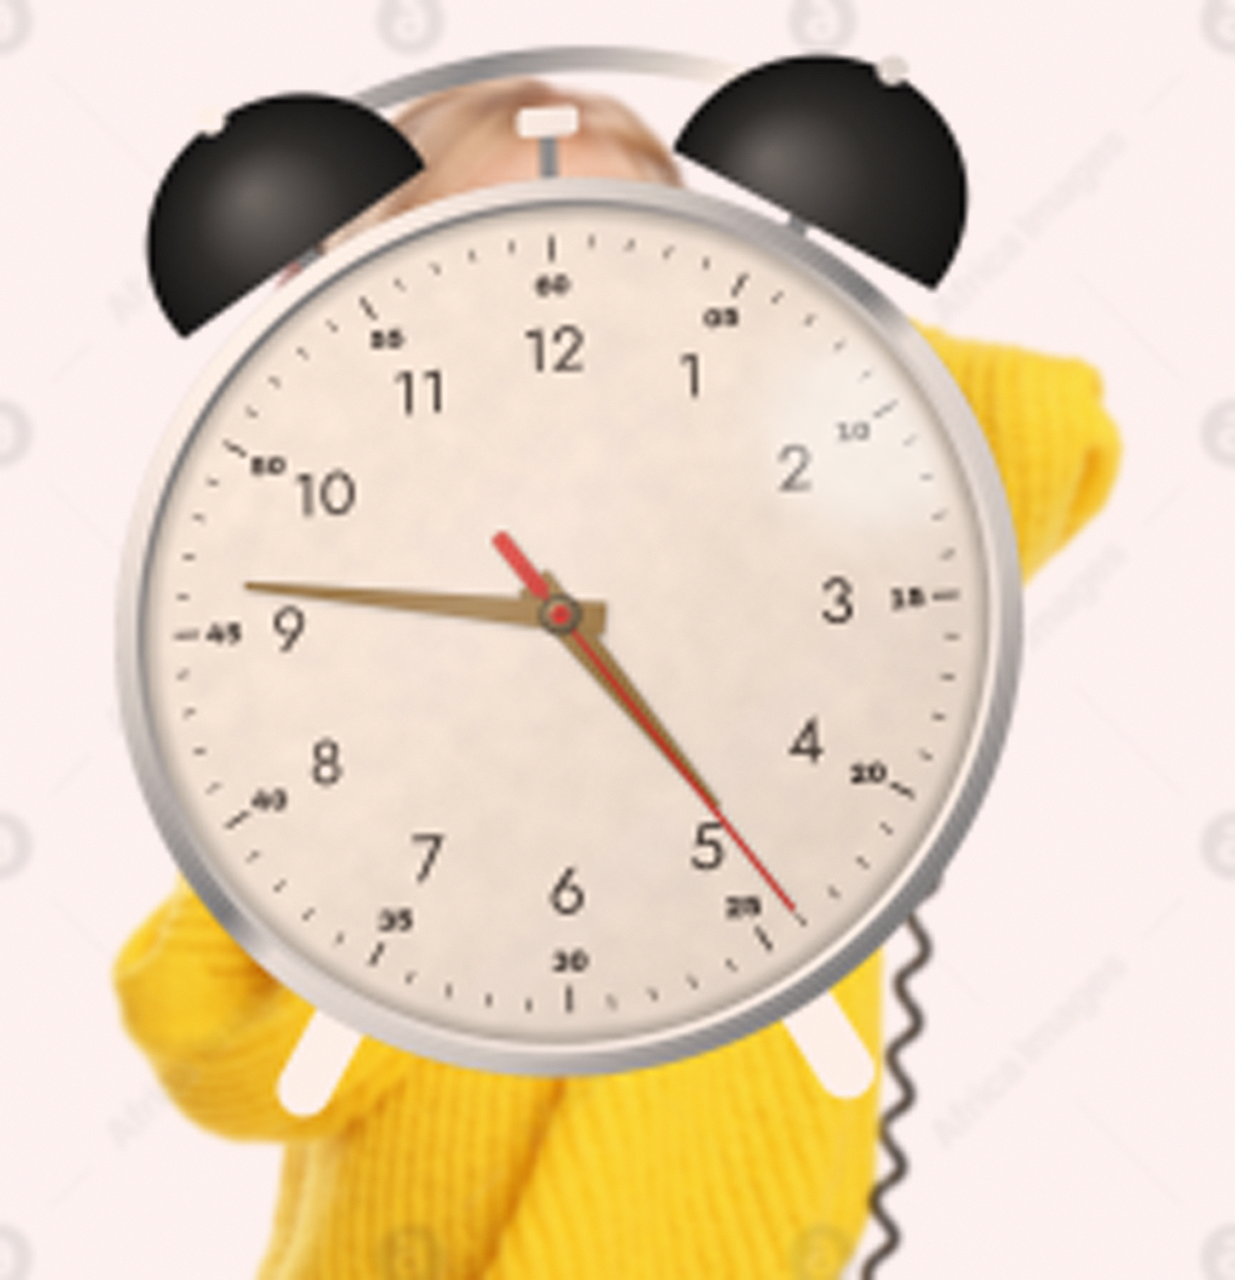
4.46.24
